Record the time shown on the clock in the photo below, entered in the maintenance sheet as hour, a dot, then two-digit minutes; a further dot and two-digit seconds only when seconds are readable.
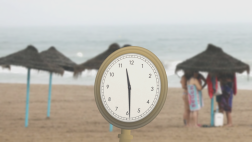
11.29
